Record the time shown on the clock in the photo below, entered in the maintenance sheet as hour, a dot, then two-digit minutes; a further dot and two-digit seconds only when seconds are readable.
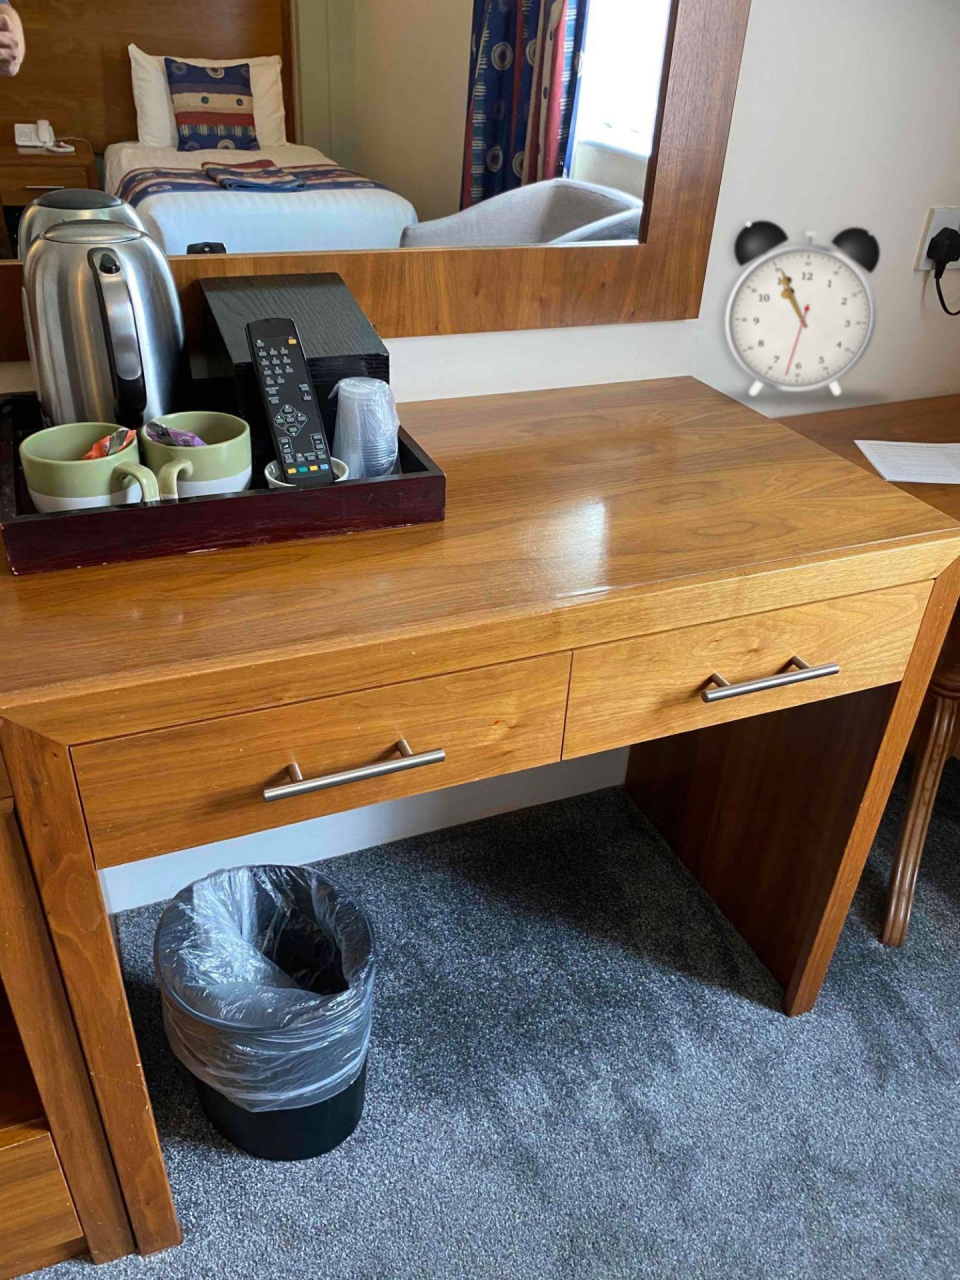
10.55.32
